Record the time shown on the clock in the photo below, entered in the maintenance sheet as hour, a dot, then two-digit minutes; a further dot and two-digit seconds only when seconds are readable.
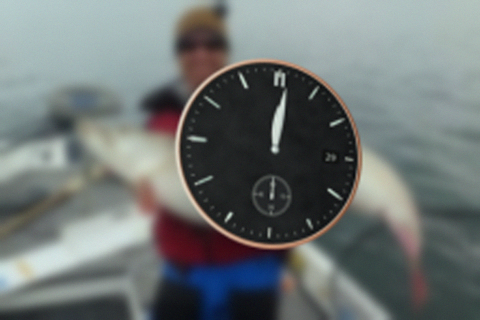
12.01
